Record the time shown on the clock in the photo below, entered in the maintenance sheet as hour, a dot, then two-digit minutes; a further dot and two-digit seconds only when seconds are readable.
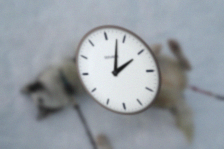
2.03
